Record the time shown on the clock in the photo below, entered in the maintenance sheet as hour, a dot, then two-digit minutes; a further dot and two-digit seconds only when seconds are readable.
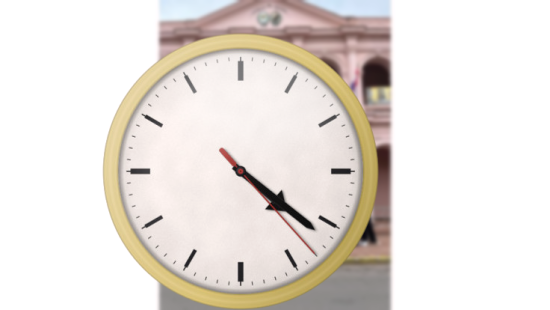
4.21.23
